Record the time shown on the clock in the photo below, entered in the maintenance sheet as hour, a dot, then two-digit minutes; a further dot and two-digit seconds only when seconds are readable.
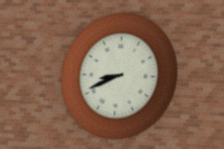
8.41
